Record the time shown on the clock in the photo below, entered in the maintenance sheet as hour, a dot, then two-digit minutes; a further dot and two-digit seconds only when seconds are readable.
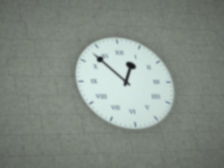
12.53
